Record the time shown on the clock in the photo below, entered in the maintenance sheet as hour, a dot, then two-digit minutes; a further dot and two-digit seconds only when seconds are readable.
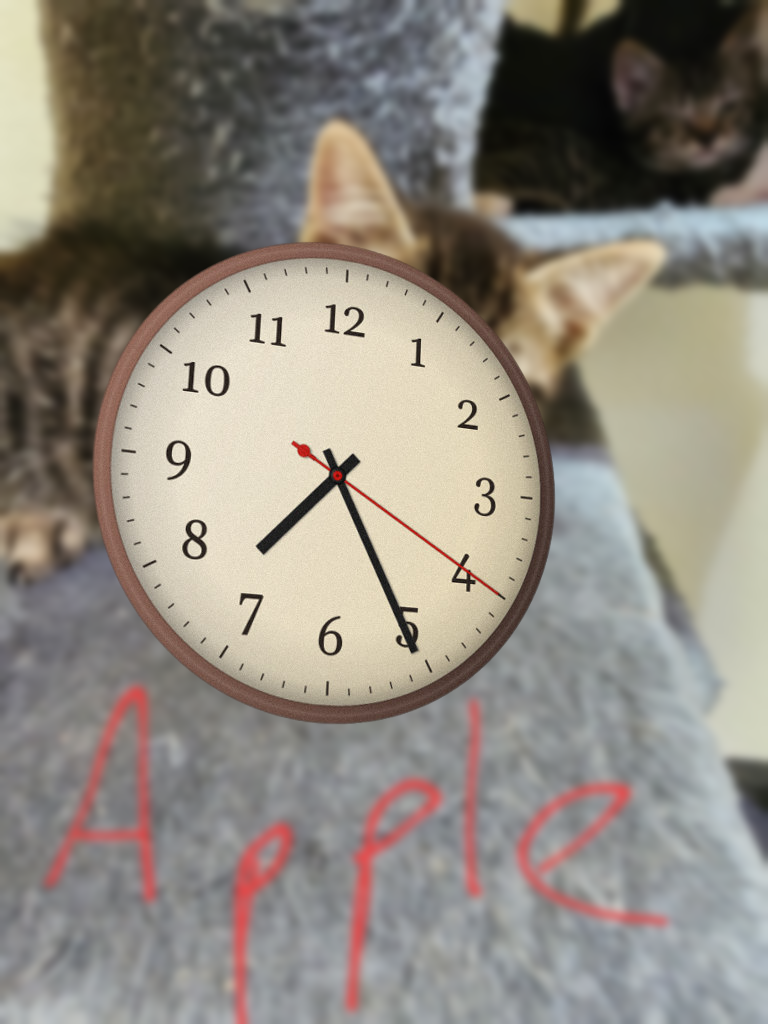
7.25.20
